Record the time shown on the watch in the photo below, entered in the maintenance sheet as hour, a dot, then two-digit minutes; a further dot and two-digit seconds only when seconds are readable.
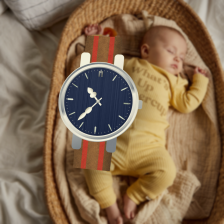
10.37
